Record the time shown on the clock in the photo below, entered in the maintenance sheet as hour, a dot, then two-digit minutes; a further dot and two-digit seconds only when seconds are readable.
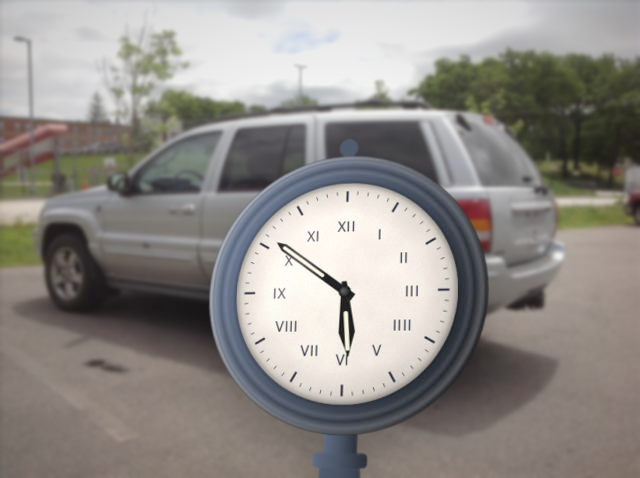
5.51
